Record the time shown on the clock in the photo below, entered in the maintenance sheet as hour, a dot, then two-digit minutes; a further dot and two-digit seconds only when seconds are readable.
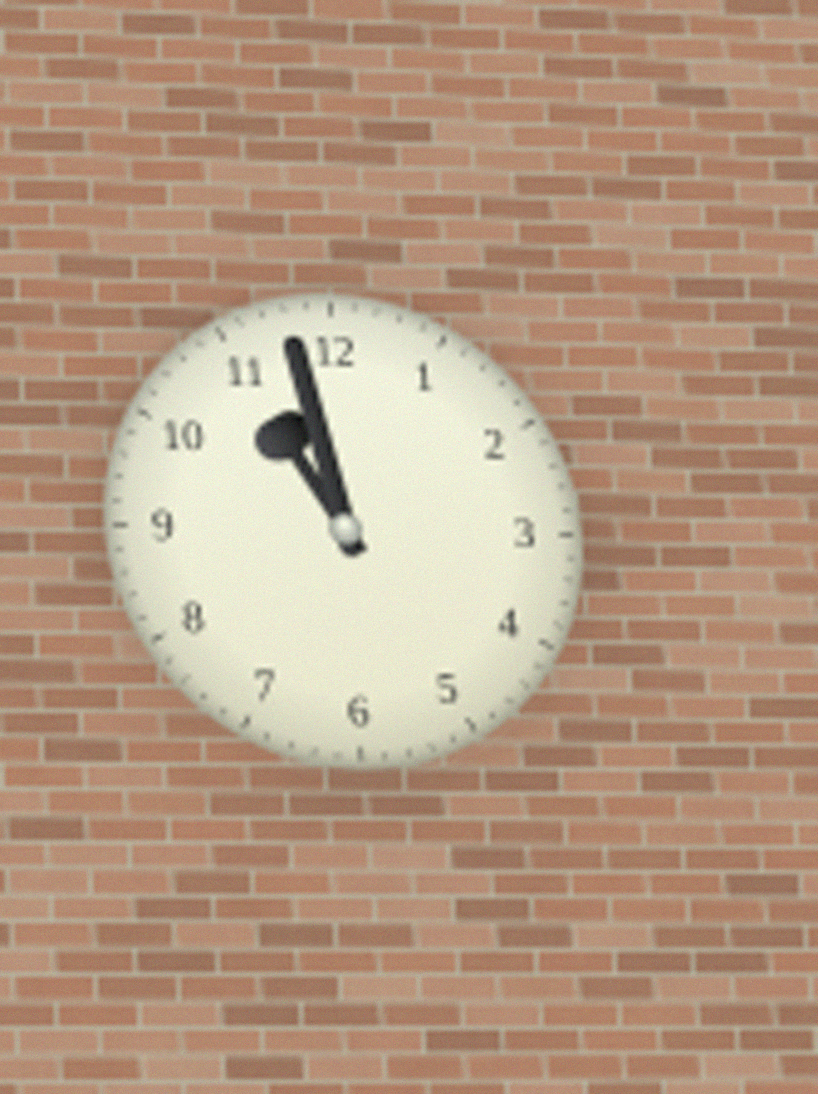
10.58
